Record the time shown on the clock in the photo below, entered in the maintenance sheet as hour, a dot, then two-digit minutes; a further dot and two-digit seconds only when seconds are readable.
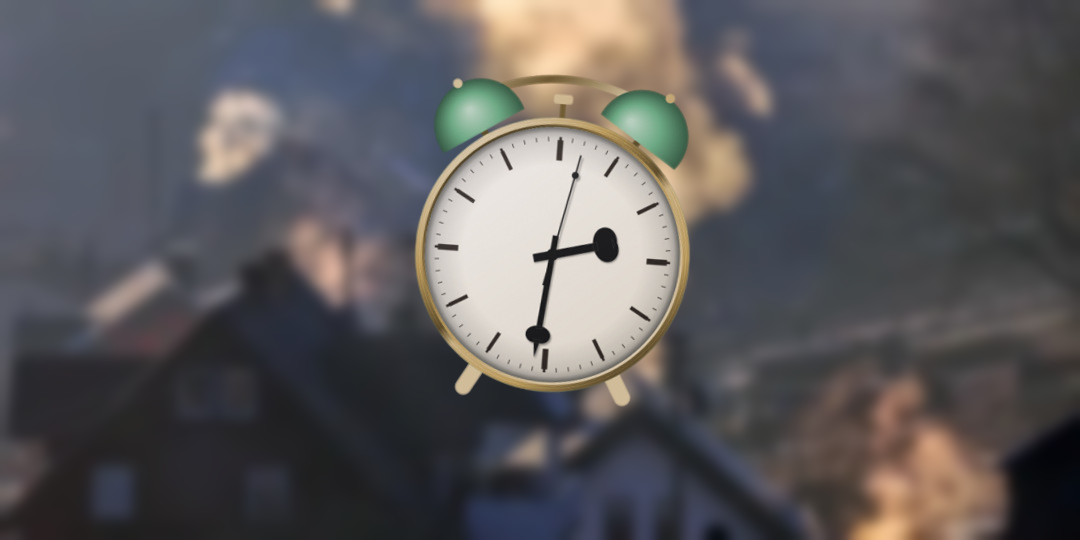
2.31.02
